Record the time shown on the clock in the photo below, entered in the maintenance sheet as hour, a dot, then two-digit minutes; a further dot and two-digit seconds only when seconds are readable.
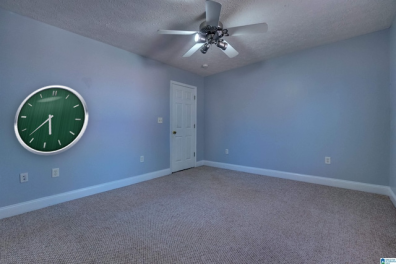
5.37
